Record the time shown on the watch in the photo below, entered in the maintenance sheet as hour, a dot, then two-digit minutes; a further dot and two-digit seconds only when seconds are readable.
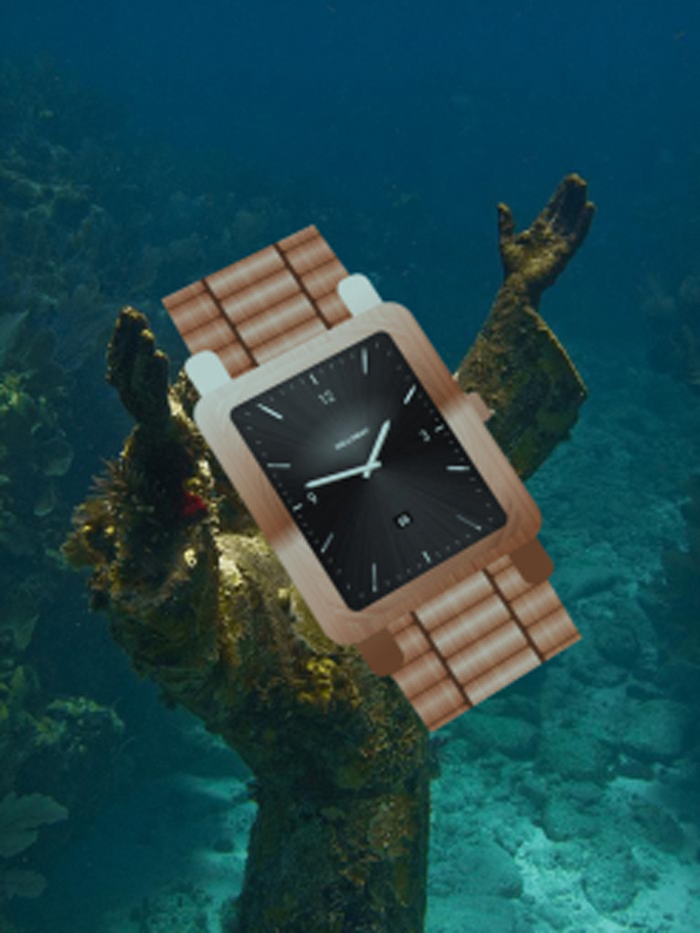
1.47
